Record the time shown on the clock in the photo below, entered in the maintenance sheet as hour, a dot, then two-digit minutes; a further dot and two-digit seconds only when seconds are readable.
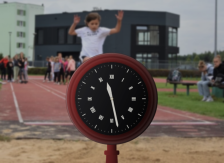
11.28
